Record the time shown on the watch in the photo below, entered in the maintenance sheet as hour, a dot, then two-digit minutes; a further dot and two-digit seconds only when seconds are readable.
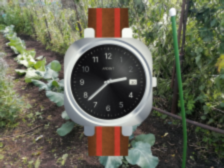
2.38
